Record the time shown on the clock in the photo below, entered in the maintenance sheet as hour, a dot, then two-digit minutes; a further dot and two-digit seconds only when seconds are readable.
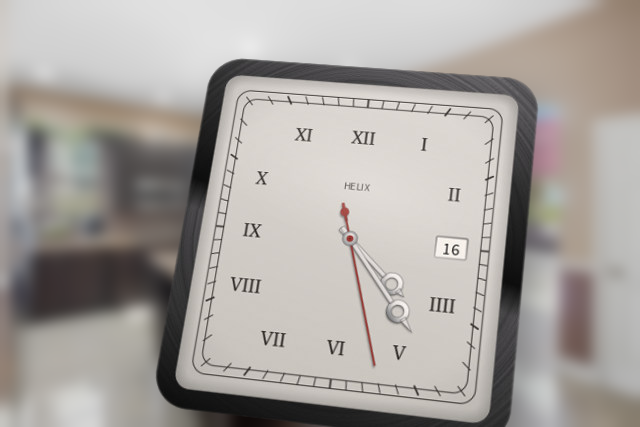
4.23.27
